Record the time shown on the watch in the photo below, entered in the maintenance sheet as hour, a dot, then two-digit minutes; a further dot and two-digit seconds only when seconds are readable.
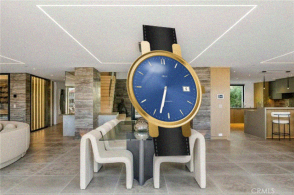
6.33
